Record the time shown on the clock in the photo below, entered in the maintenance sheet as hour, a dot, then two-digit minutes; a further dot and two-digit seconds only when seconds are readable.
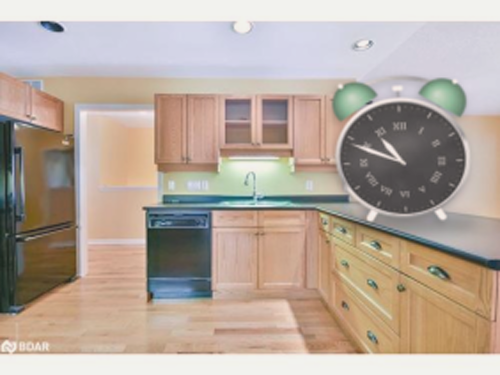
10.49
